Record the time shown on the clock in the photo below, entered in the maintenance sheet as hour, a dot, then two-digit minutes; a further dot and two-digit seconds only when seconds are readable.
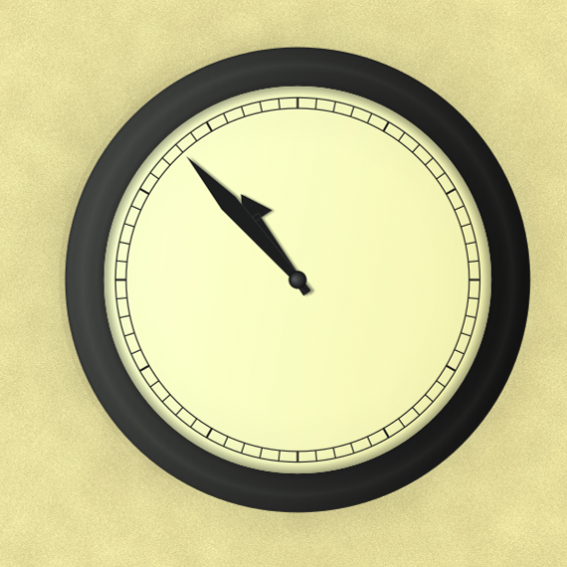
10.53
